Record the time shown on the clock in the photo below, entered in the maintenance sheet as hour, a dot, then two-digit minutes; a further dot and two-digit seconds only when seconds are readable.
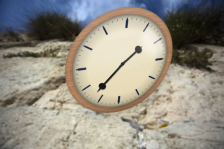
1.37
